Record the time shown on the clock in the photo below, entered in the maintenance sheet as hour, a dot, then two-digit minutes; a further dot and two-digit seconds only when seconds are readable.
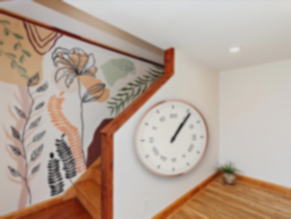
1.06
